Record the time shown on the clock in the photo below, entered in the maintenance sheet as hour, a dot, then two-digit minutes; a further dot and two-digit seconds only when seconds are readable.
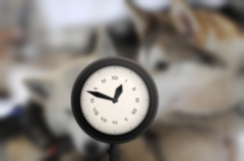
12.48
